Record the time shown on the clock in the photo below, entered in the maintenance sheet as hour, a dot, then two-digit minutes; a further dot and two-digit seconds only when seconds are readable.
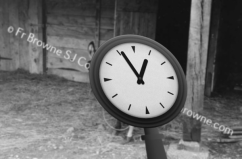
12.56
